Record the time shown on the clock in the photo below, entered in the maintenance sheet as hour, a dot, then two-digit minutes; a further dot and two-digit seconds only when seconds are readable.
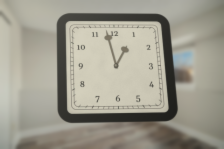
12.58
